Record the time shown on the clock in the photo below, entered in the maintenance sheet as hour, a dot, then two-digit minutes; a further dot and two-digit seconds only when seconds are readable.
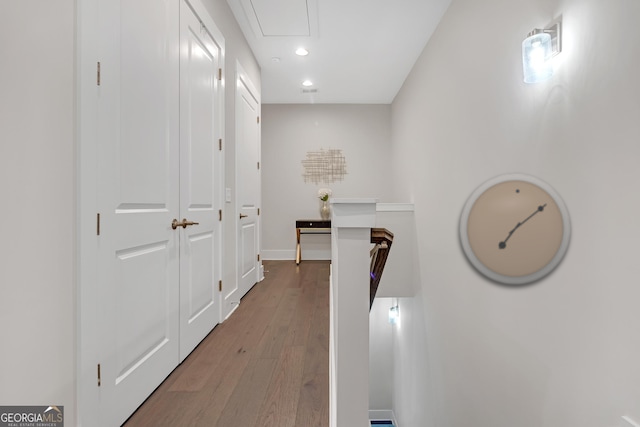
7.08
